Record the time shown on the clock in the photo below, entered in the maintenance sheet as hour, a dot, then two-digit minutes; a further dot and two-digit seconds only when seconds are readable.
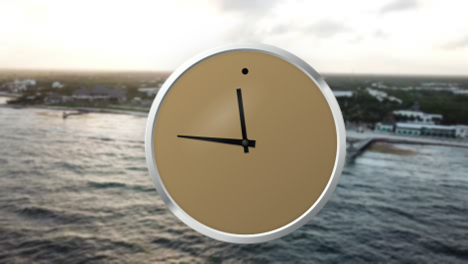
11.46
